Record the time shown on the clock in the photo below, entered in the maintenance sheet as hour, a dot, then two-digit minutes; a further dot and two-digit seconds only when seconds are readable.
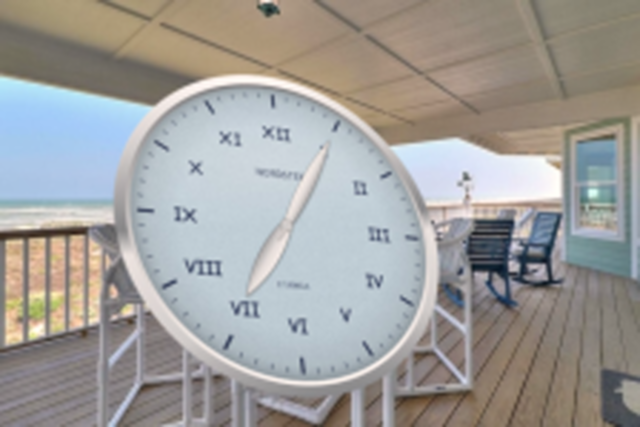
7.05
